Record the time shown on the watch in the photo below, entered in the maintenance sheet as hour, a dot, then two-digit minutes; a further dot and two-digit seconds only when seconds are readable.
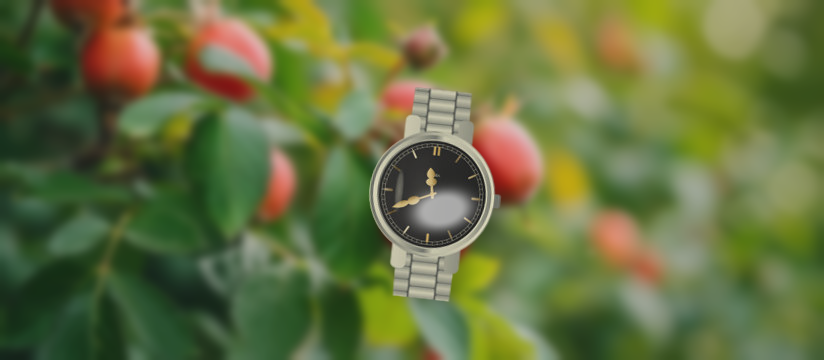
11.41
